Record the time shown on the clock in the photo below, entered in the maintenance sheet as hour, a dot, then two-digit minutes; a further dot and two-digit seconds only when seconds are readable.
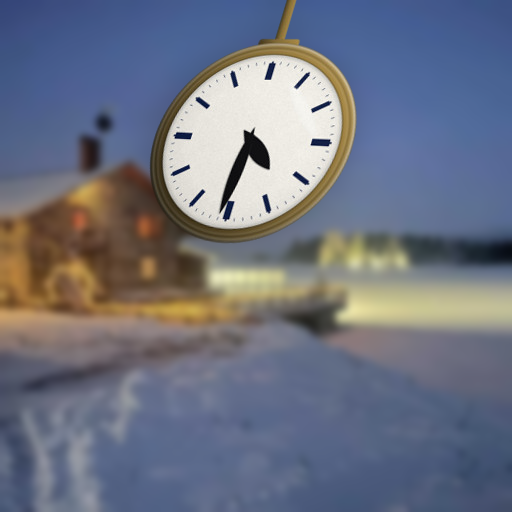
4.31
